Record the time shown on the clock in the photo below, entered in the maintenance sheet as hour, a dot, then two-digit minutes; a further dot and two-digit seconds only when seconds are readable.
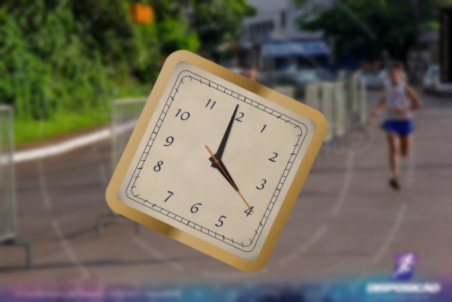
3.59.20
